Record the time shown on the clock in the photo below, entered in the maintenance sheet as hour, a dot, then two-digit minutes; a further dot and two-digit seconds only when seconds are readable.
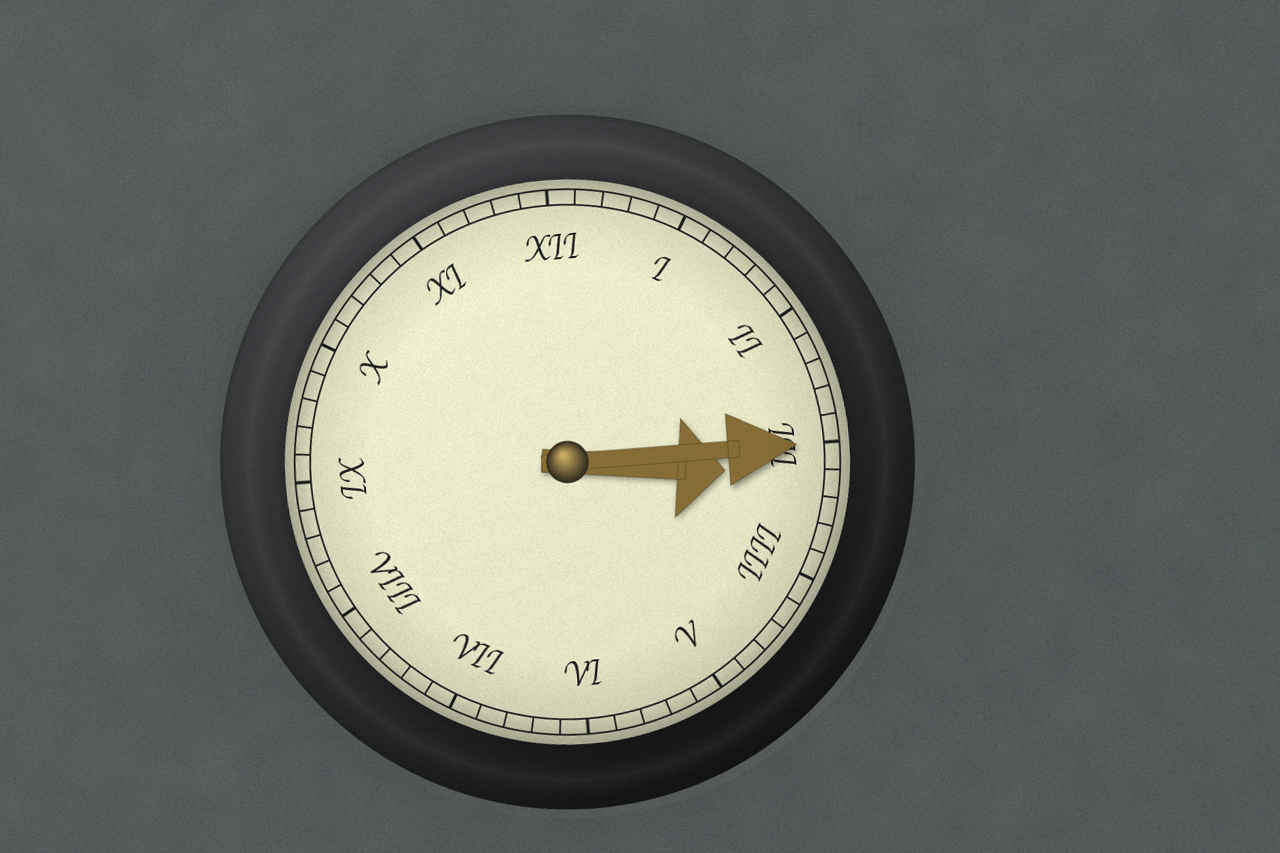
3.15
